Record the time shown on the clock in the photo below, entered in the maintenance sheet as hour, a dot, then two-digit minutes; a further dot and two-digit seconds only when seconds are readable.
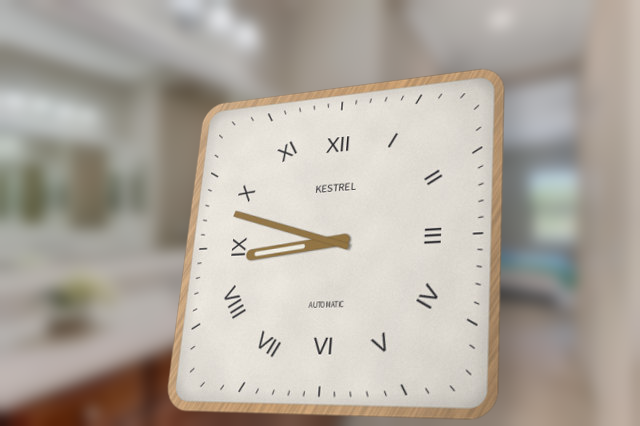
8.48
